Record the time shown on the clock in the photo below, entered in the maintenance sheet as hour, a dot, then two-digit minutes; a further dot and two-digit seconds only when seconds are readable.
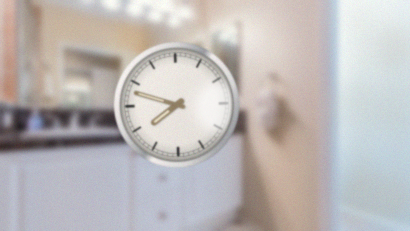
7.48
